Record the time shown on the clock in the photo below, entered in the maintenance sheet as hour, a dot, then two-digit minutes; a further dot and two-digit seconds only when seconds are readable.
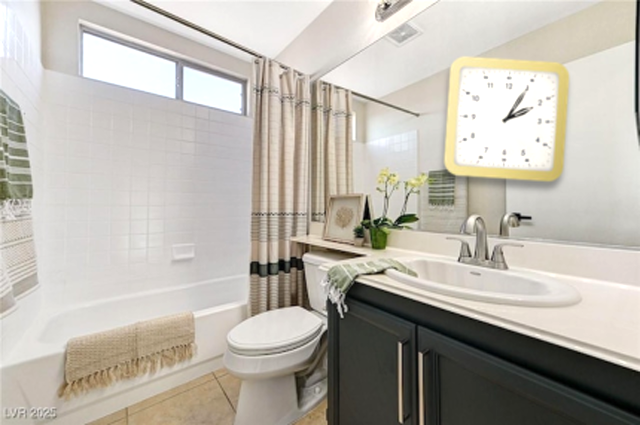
2.05
